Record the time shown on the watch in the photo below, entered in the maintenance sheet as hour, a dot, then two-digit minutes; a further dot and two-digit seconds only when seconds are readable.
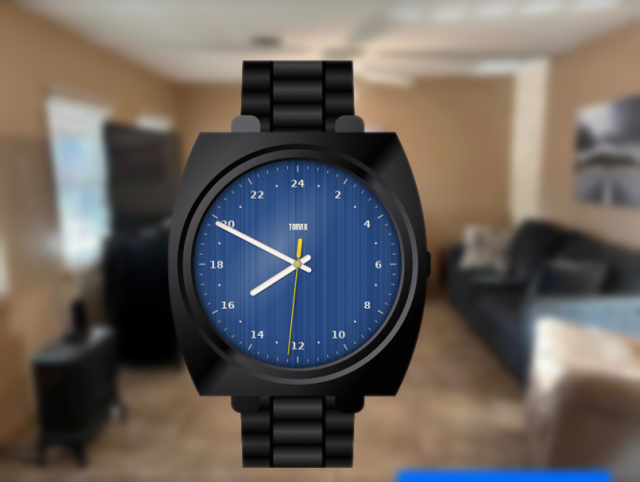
15.49.31
